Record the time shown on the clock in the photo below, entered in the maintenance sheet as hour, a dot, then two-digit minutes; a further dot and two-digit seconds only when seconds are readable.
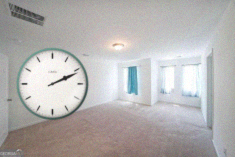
2.11
